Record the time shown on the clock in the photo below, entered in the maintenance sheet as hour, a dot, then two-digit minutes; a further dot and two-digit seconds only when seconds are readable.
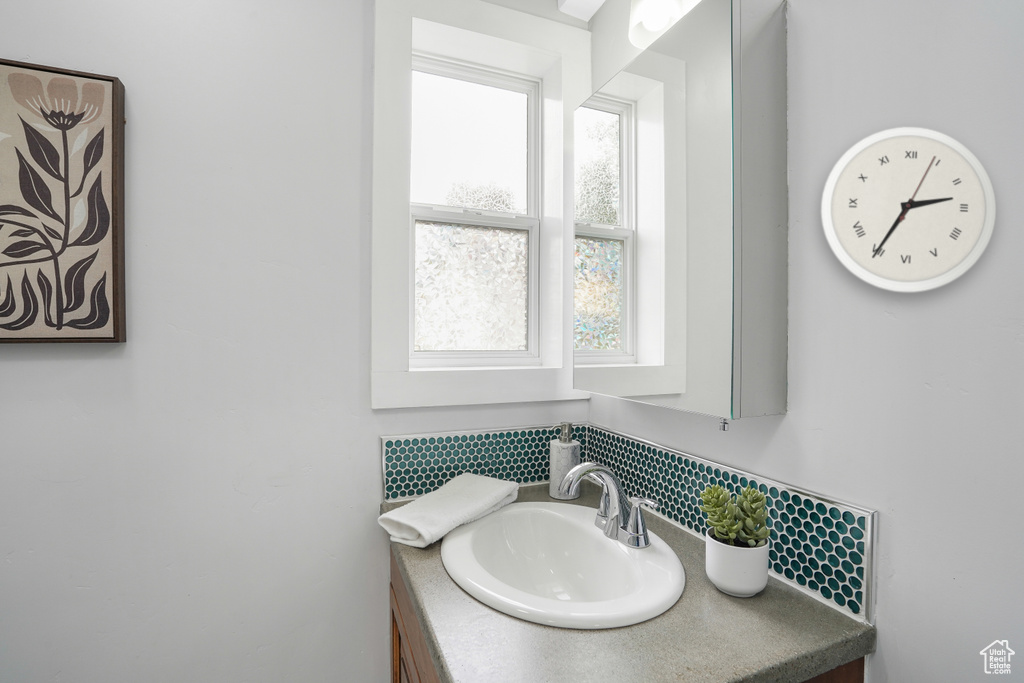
2.35.04
